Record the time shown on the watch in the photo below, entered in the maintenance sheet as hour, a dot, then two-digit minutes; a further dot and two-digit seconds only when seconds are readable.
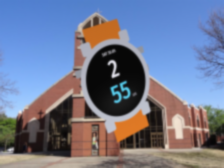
2.55
